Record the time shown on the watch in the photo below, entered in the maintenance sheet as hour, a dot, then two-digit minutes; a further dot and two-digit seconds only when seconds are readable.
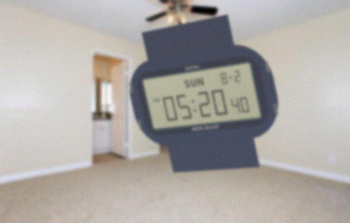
5.20.40
